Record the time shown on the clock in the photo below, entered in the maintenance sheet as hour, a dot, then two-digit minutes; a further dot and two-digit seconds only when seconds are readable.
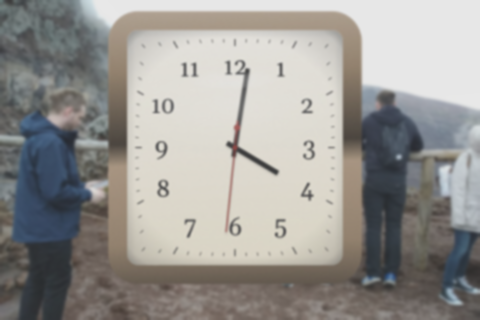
4.01.31
